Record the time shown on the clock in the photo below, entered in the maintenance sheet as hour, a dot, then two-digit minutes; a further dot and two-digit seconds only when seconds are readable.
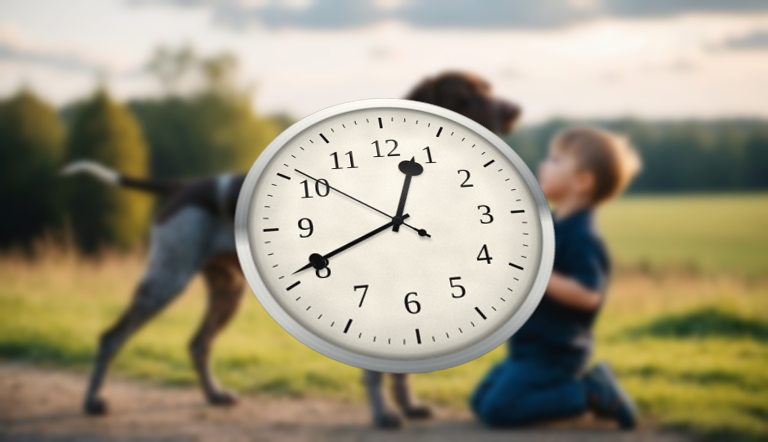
12.40.51
